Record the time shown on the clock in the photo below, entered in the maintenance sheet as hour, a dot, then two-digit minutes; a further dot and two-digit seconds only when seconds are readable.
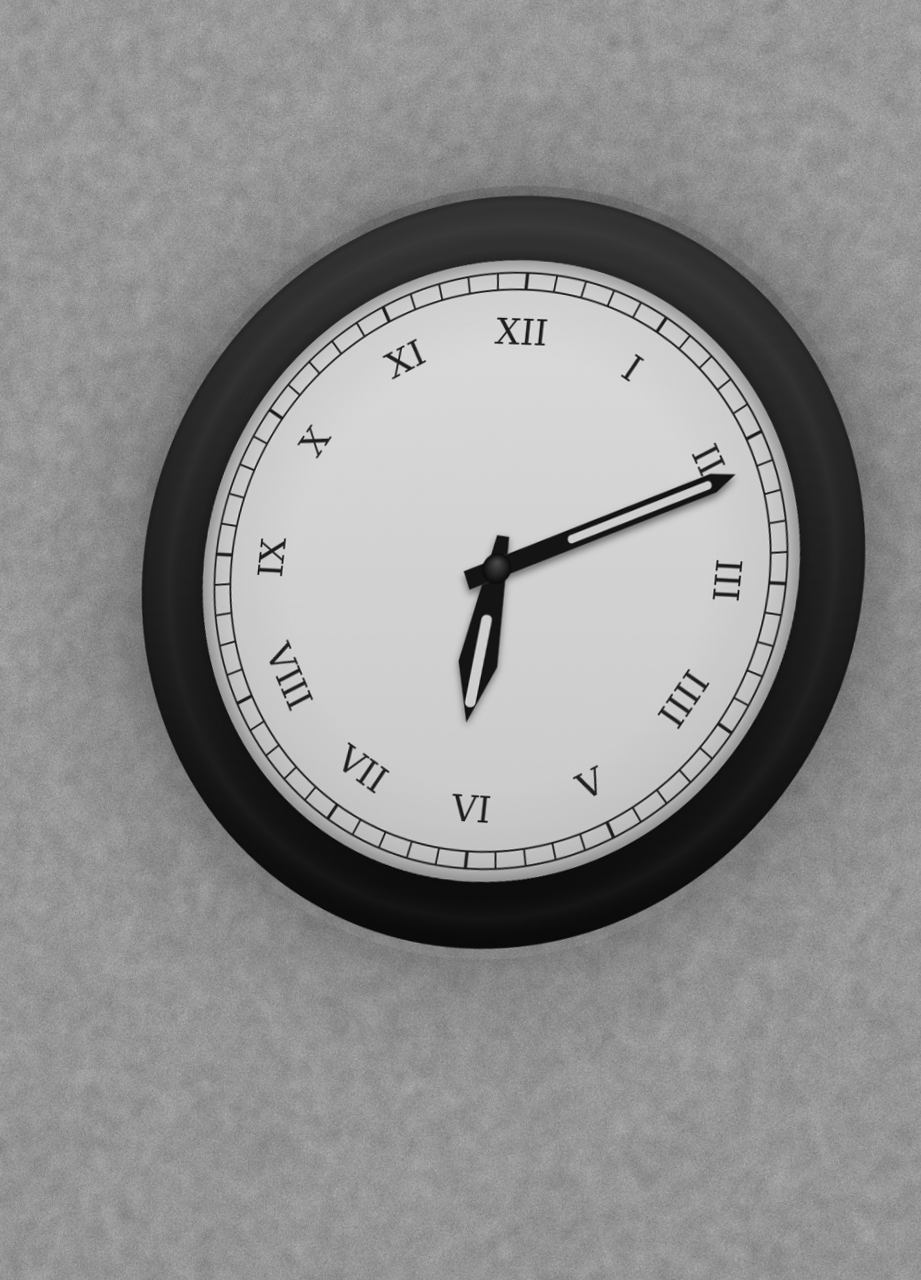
6.11
